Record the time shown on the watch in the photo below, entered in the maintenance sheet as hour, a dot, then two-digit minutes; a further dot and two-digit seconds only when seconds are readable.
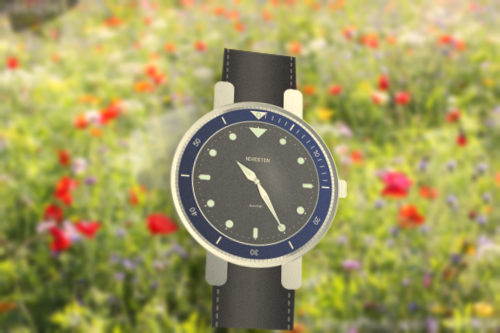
10.25
